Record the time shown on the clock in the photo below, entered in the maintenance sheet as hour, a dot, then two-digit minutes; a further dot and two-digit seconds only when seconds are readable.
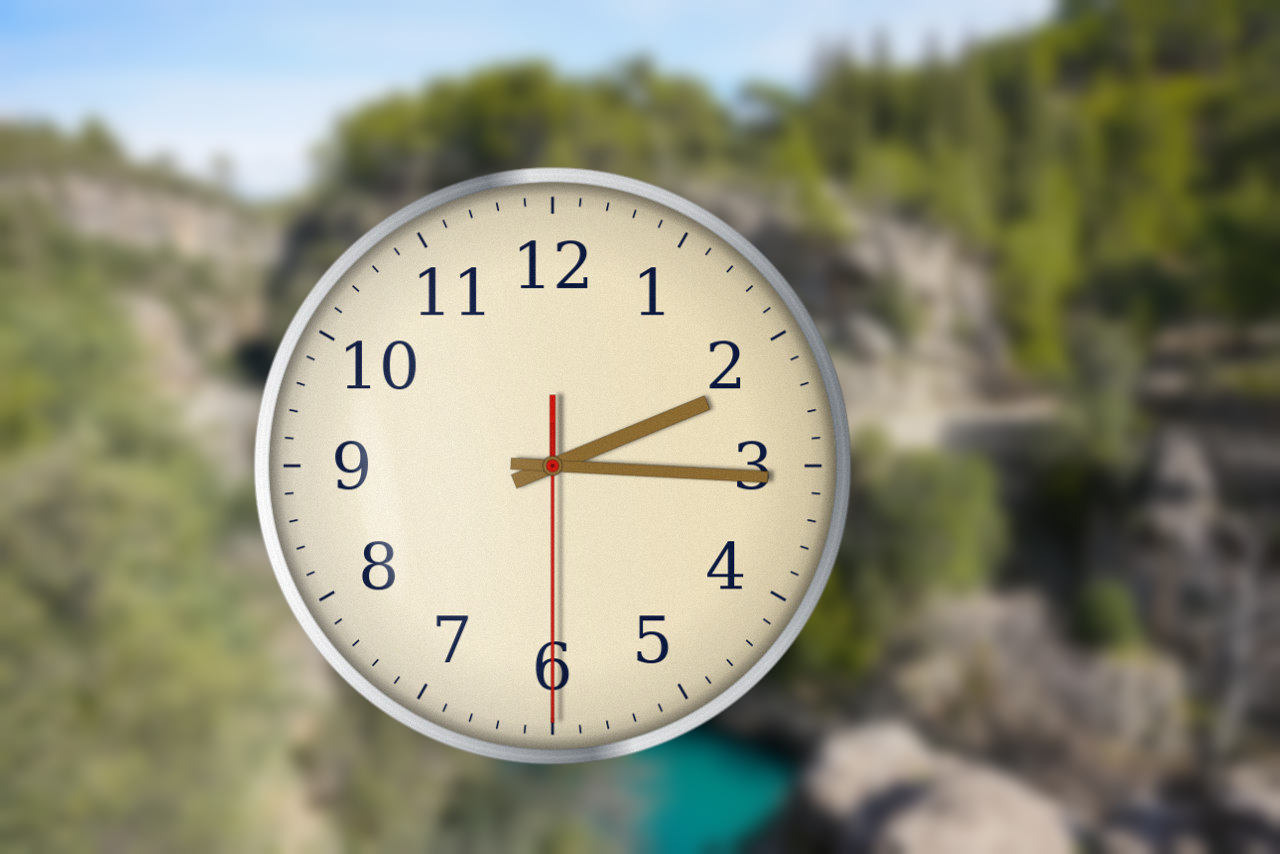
2.15.30
